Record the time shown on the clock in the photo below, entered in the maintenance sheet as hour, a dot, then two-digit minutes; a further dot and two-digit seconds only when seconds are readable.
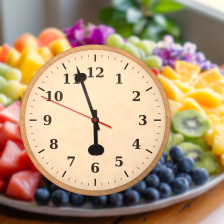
5.56.49
